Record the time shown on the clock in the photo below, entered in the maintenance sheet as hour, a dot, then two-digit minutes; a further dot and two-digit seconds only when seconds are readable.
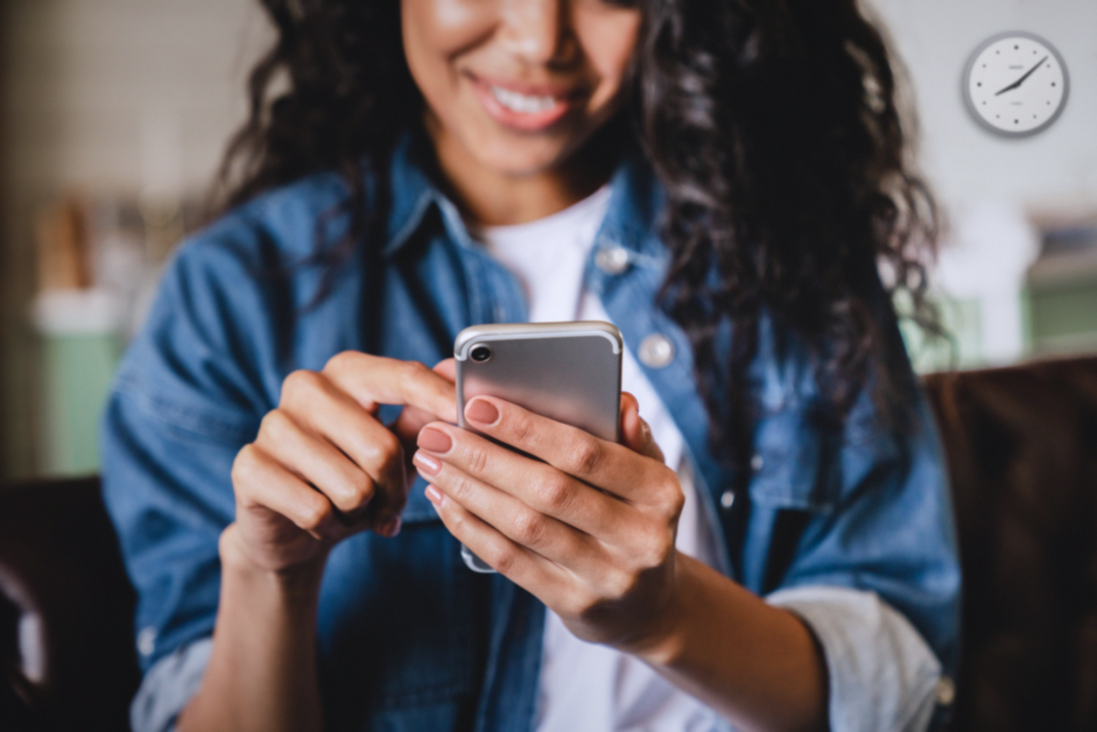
8.08
